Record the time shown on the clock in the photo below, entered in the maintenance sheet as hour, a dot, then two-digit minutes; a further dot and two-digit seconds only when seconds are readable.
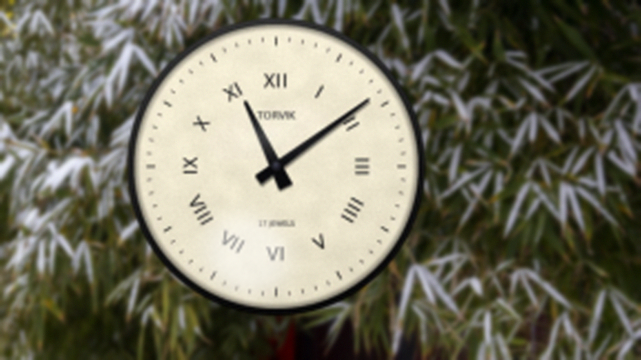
11.09
